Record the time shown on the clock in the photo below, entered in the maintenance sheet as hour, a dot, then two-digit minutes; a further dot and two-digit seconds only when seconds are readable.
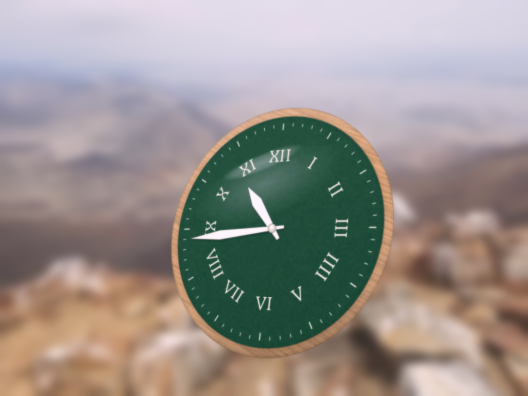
10.44
